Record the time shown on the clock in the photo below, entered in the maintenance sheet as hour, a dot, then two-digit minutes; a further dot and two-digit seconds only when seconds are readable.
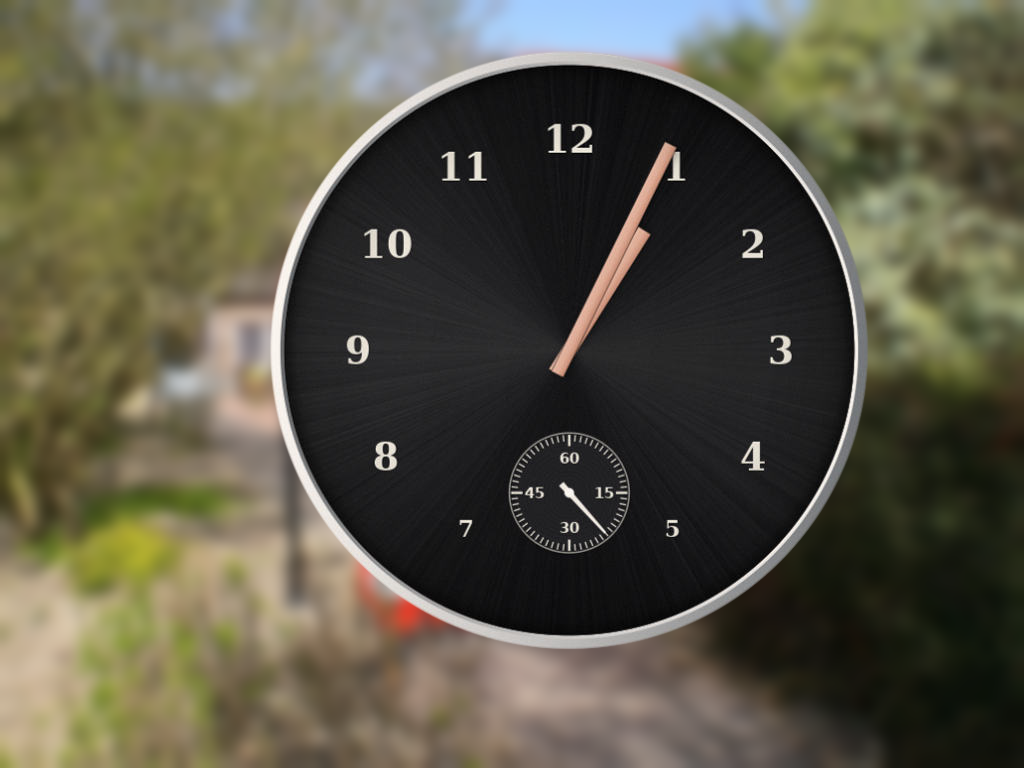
1.04.23
